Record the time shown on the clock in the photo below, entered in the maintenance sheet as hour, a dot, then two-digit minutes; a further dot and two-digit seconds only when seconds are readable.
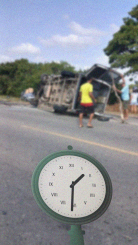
1.31
